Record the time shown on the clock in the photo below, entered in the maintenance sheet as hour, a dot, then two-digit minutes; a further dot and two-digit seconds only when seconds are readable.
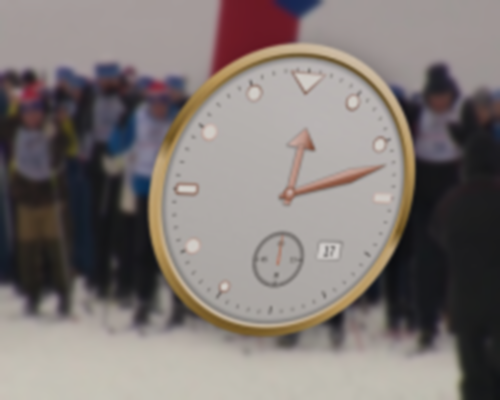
12.12
